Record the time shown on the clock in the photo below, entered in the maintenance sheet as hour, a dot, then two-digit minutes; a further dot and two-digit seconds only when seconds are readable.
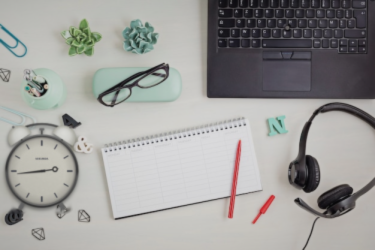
2.44
